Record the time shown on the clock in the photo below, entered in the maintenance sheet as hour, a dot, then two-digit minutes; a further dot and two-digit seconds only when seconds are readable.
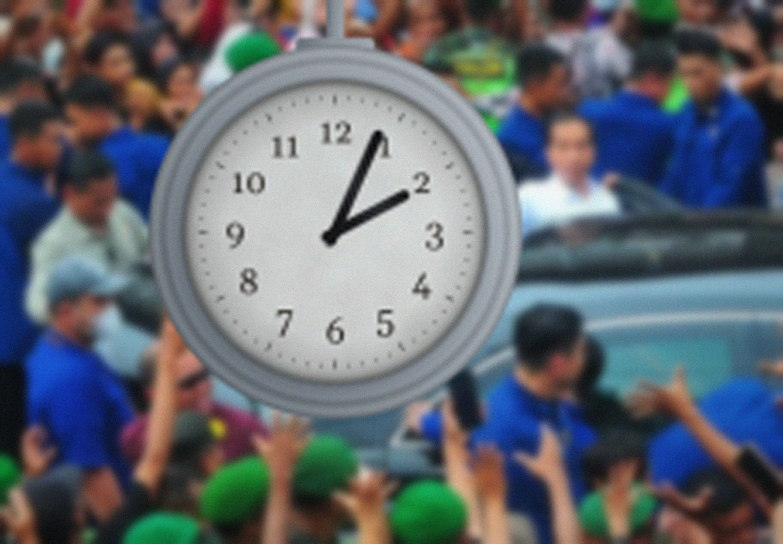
2.04
